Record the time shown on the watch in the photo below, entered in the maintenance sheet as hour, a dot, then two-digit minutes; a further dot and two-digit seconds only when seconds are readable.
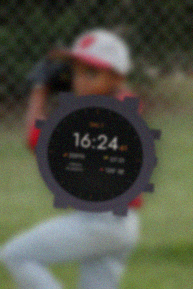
16.24
